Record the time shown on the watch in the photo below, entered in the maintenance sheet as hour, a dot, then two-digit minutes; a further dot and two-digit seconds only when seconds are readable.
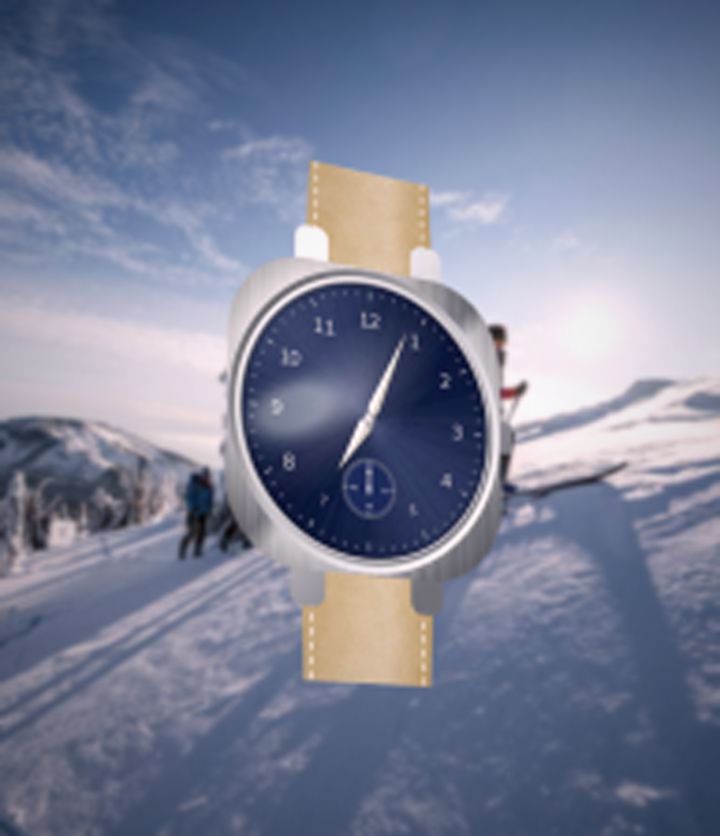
7.04
